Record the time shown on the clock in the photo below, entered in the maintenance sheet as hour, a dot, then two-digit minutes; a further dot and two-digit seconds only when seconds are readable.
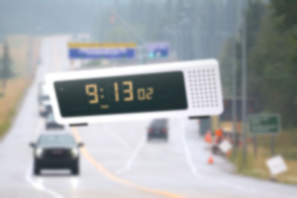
9.13
